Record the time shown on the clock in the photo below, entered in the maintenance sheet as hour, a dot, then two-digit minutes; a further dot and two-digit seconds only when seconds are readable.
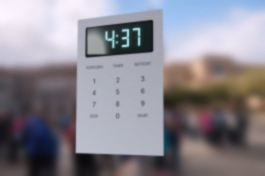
4.37
